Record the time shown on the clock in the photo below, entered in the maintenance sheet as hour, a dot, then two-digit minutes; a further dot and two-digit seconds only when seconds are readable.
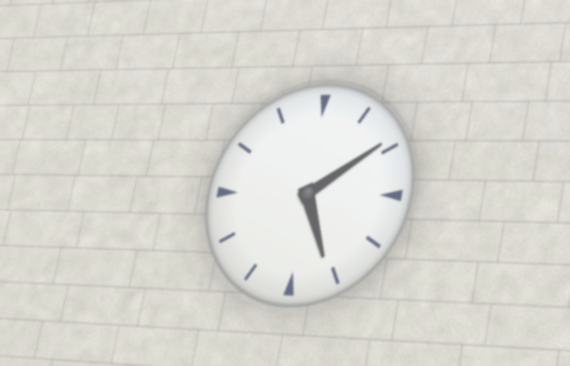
5.09
